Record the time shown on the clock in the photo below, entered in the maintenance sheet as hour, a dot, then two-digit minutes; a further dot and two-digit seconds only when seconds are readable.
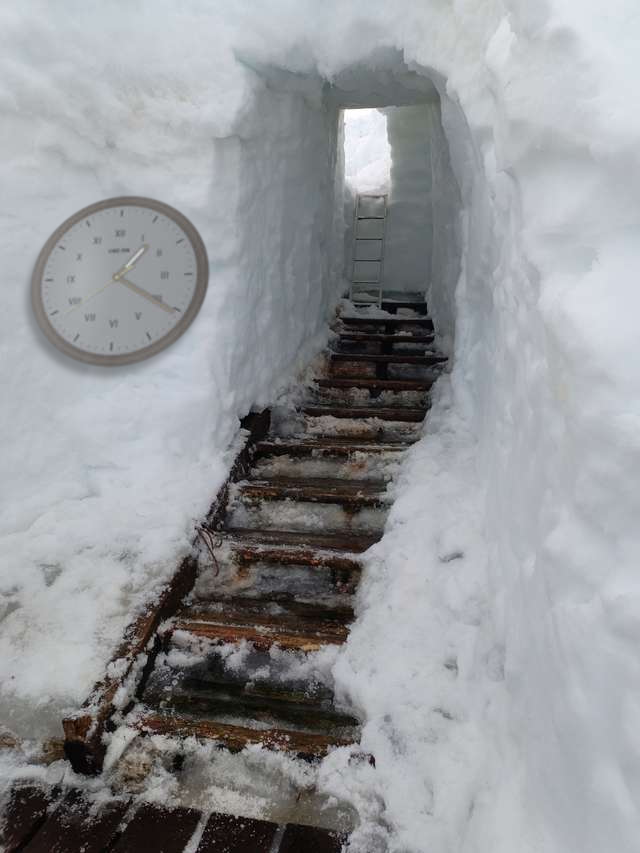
1.20.39
